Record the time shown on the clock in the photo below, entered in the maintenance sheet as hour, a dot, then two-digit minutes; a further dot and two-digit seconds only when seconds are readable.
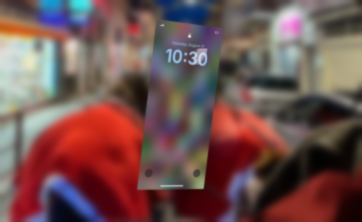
10.30
